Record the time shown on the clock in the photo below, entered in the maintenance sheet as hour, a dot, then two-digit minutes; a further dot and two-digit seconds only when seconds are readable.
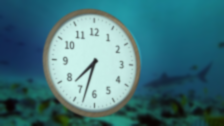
7.33
